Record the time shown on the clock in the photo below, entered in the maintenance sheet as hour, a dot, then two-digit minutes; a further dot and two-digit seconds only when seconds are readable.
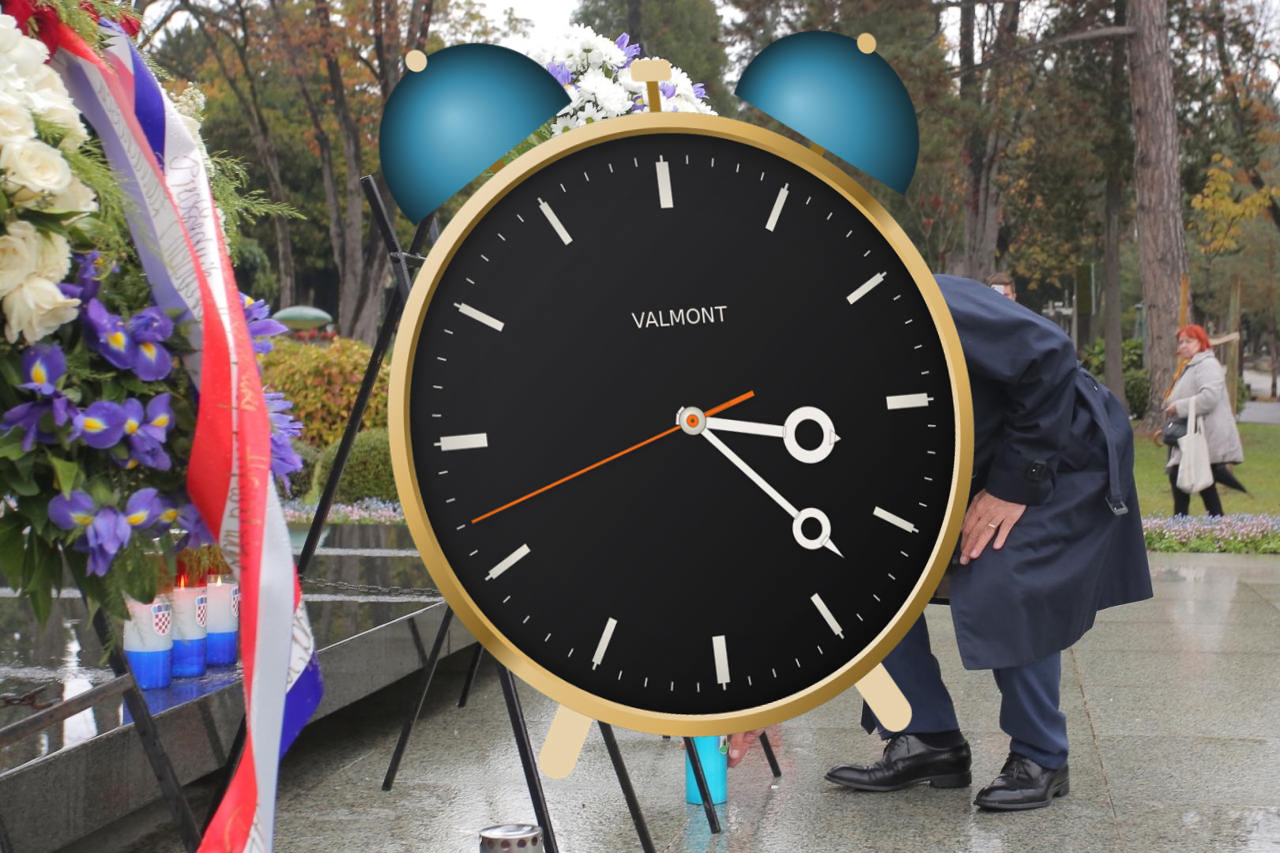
3.22.42
